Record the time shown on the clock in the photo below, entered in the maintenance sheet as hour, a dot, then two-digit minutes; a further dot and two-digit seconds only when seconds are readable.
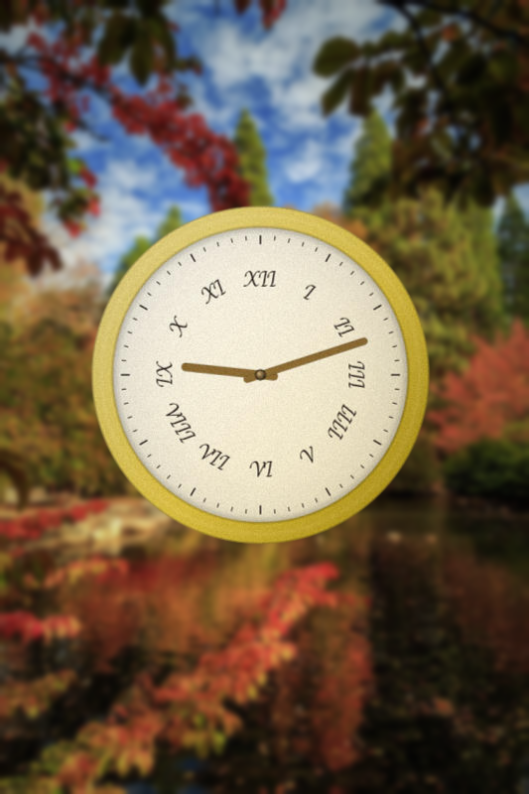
9.12
